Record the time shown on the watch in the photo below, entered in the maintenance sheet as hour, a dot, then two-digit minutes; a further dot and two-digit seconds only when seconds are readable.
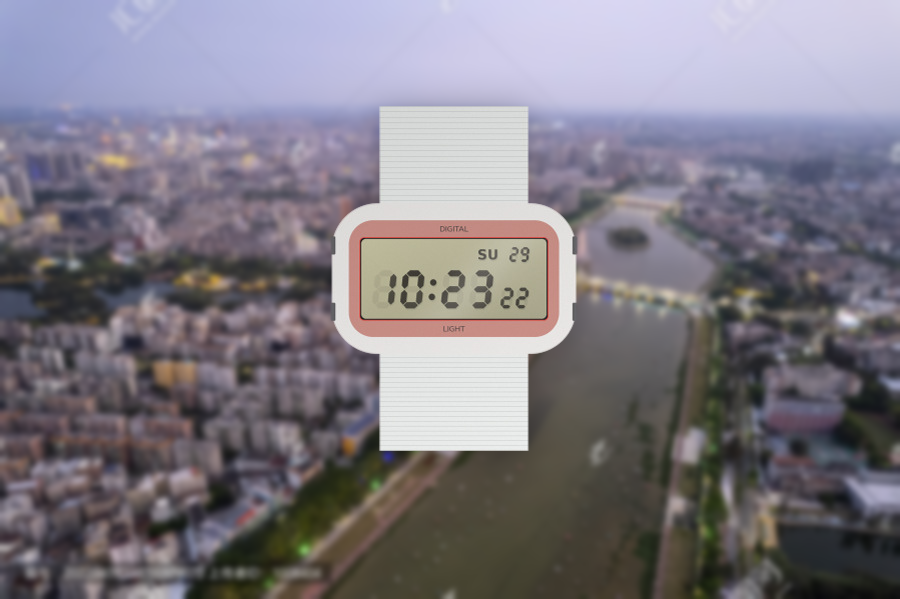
10.23.22
